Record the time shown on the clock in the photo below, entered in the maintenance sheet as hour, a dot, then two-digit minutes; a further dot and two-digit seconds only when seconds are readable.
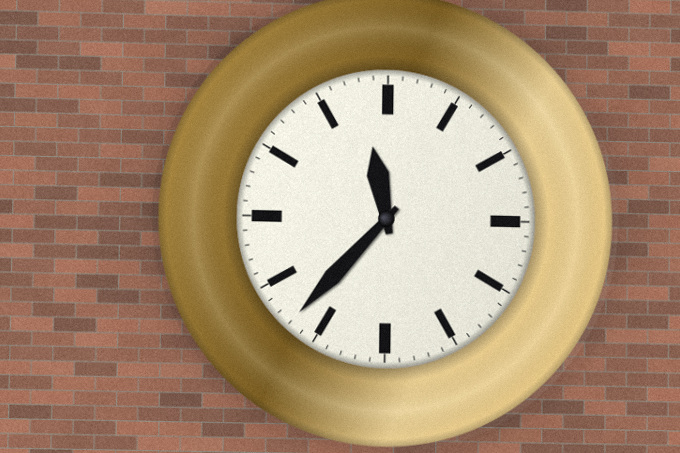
11.37
